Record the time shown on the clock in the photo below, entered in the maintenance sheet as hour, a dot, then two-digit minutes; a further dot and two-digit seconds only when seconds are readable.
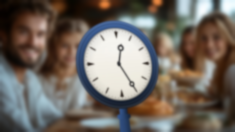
12.25
